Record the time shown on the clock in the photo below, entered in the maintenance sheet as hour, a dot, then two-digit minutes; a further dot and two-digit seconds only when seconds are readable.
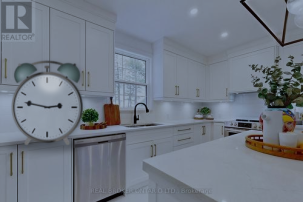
2.47
